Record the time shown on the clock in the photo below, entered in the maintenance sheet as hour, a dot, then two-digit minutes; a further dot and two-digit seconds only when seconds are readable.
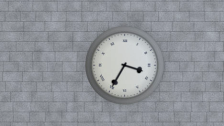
3.35
